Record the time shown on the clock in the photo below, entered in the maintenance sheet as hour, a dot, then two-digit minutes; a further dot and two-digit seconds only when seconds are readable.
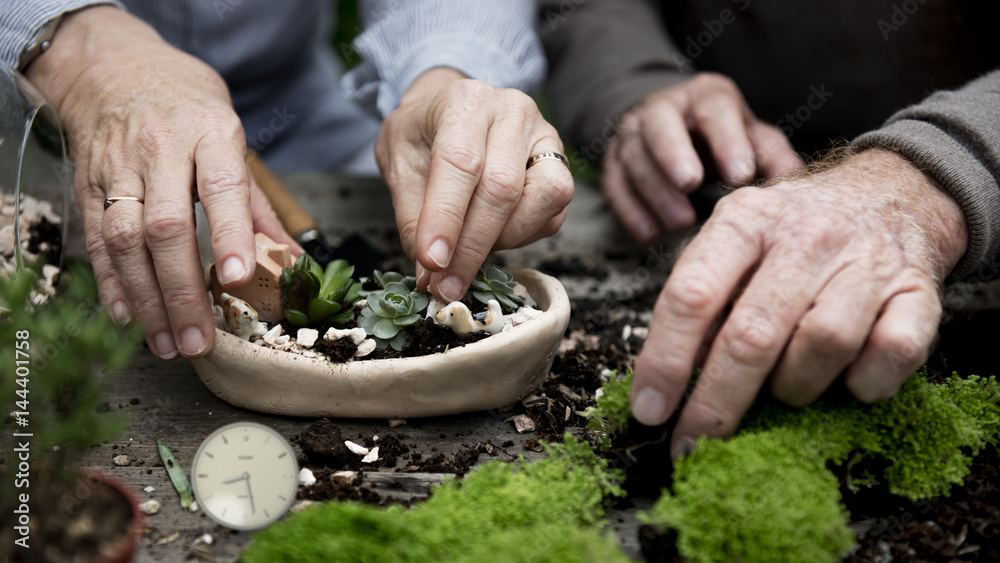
8.28
